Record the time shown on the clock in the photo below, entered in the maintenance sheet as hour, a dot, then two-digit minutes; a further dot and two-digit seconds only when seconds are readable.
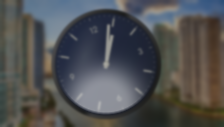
1.04
